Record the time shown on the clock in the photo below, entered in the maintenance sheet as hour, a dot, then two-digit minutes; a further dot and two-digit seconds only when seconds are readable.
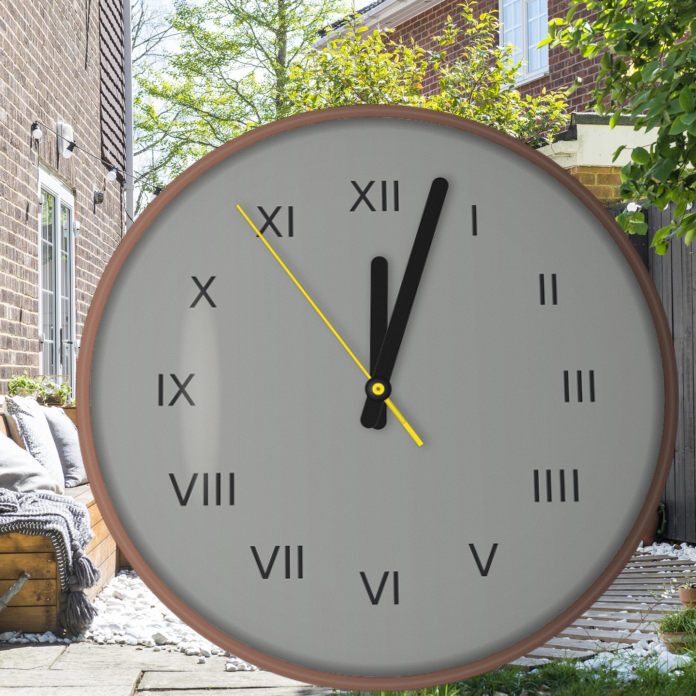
12.02.54
